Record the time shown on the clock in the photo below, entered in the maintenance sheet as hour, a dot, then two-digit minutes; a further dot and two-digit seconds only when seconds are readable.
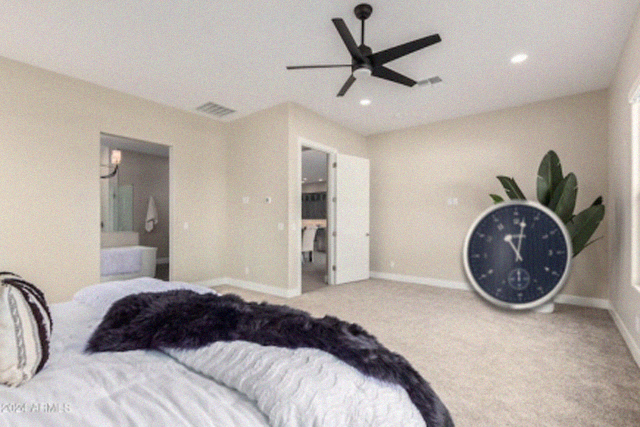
11.02
